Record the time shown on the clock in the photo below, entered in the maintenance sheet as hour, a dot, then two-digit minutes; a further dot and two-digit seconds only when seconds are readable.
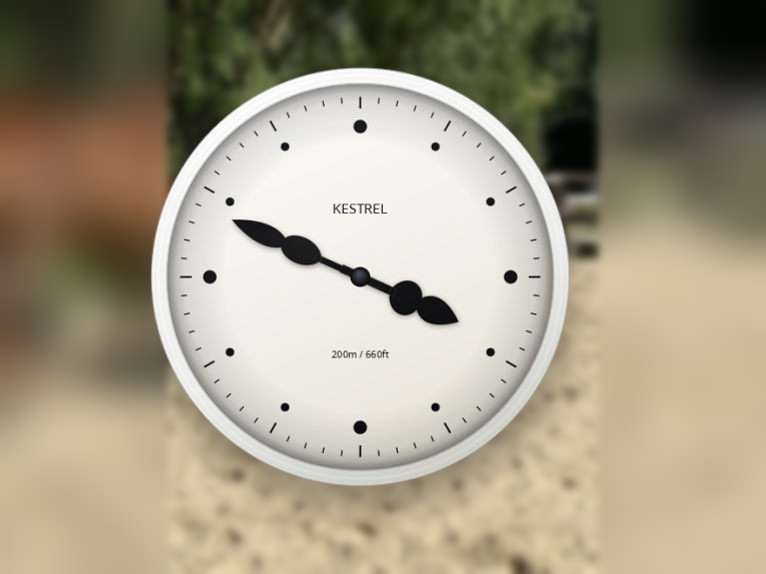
3.49
